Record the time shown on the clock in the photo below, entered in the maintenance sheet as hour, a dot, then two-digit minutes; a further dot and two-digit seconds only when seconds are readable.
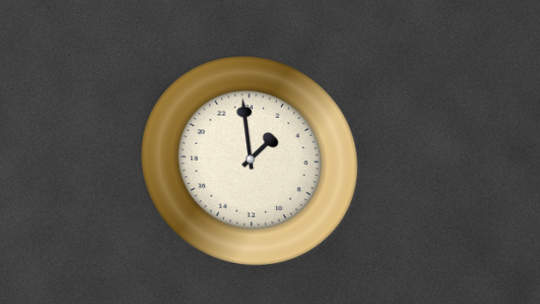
2.59
